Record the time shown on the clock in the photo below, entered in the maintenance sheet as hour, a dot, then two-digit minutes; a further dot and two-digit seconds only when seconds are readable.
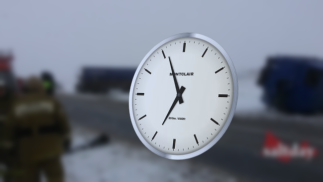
6.56
